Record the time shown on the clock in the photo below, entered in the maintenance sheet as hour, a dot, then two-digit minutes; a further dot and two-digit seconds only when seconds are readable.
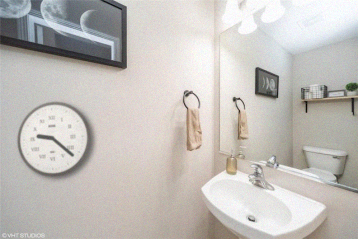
9.22
